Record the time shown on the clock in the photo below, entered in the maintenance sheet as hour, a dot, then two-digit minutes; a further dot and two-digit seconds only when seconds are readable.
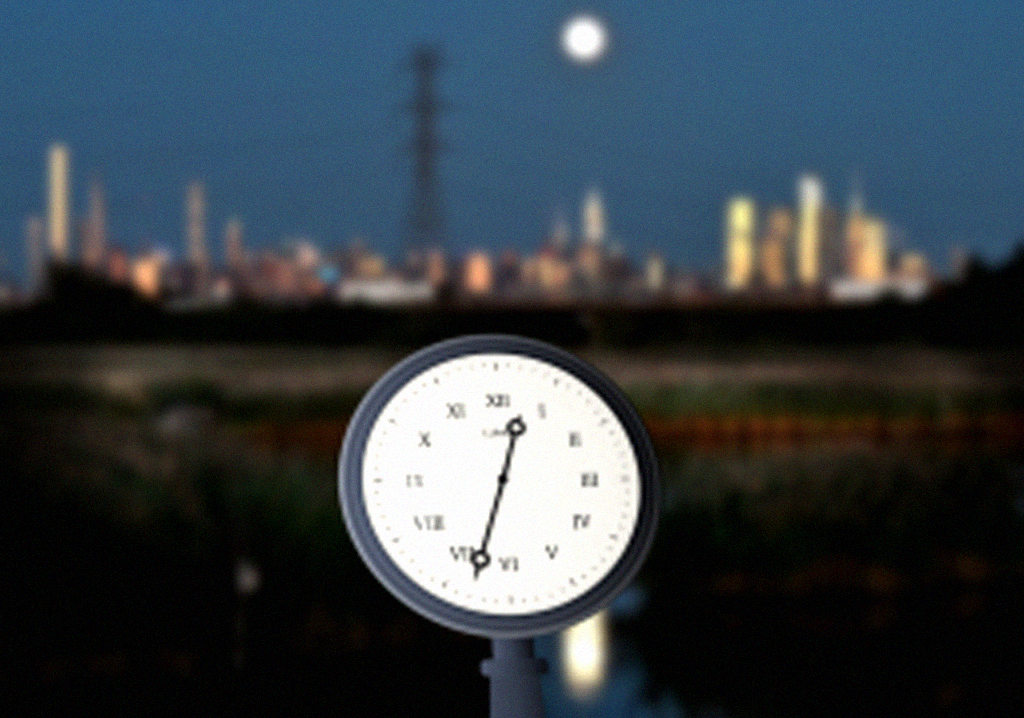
12.33
